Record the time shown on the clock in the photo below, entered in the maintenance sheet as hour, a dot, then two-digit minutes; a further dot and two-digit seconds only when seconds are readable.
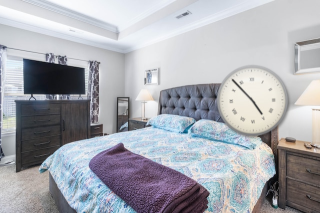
4.53
